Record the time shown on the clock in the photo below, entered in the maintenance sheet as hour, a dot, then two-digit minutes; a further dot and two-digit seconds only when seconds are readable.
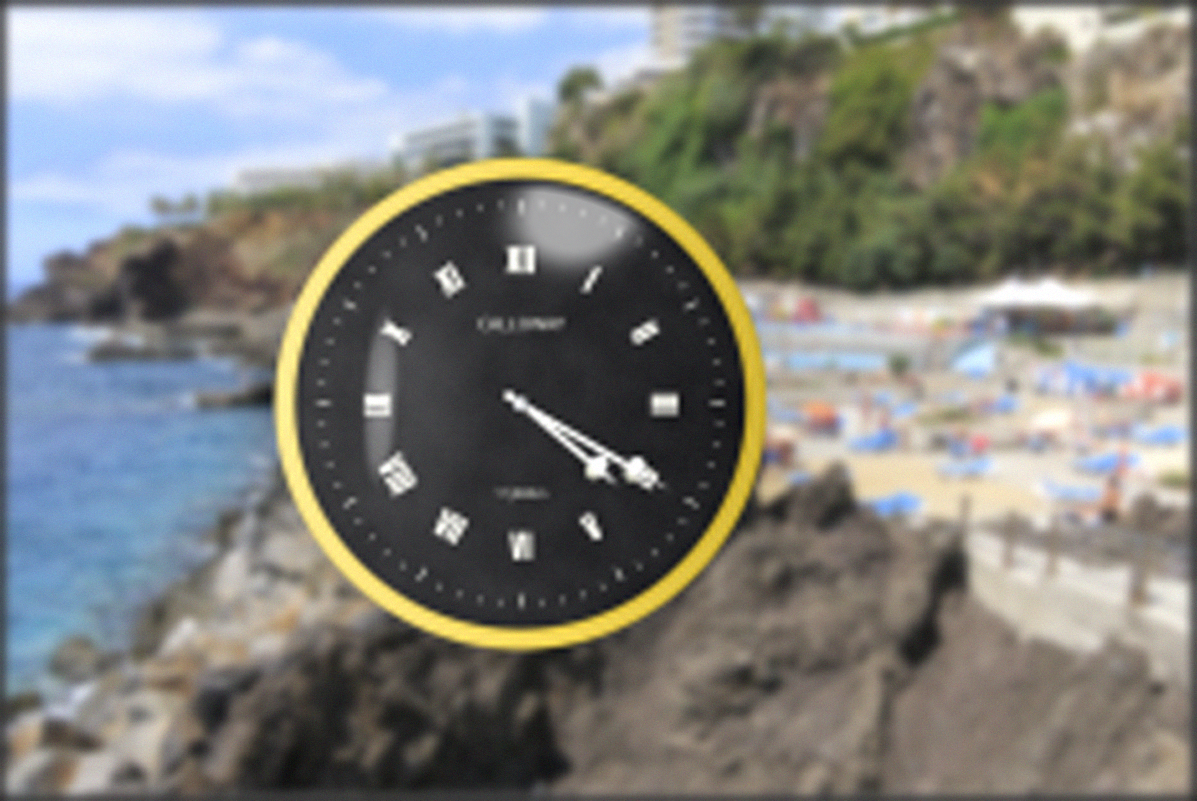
4.20
